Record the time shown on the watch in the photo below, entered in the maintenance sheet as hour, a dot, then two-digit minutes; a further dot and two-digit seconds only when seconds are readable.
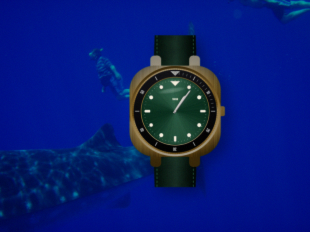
1.06
